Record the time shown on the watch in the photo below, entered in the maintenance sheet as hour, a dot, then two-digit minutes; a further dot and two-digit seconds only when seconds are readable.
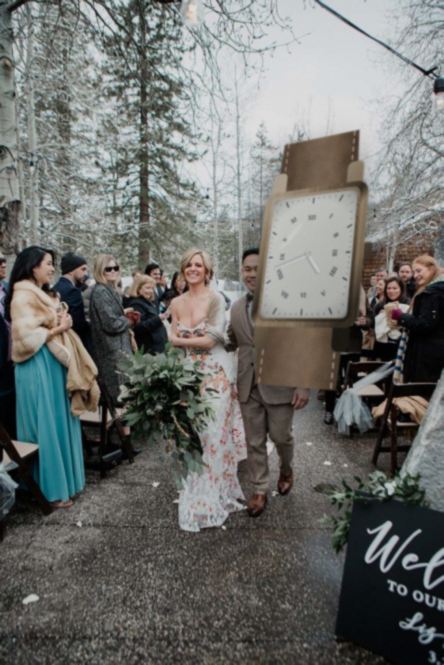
4.42
